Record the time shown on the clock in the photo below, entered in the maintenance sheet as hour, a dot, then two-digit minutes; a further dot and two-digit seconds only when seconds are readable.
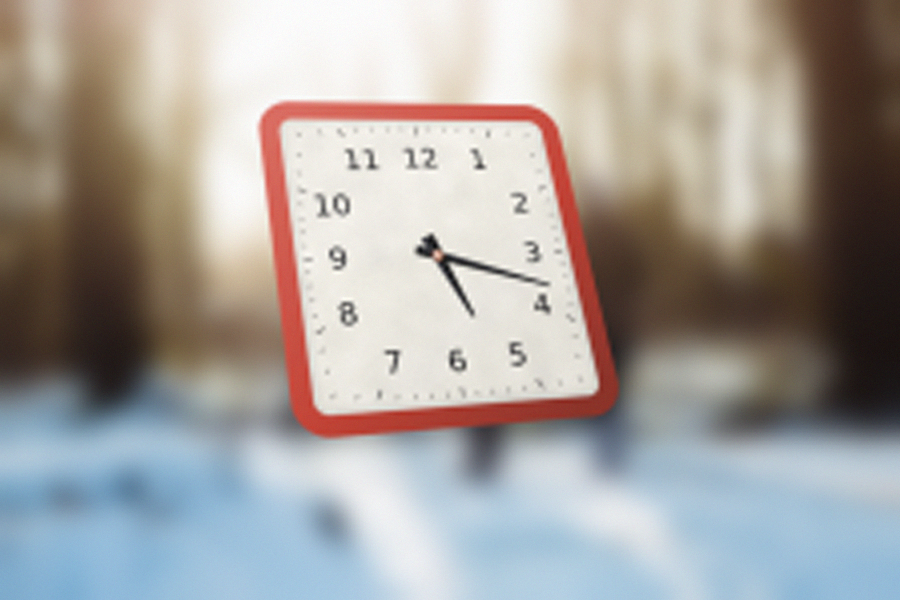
5.18
